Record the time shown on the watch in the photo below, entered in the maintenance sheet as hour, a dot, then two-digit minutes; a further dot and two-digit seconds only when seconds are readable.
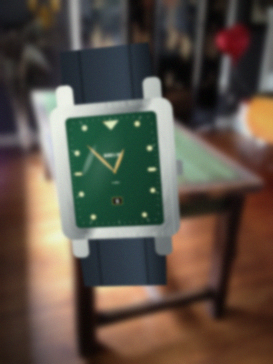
12.53
